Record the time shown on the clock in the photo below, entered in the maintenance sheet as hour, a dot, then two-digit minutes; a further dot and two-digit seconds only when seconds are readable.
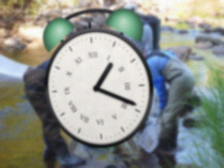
1.19
